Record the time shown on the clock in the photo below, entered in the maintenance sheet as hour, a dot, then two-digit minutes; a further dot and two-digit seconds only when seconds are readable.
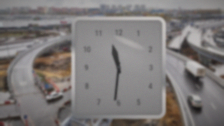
11.31
